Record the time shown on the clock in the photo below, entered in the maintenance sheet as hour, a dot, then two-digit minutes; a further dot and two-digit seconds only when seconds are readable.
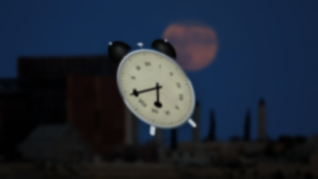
6.44
